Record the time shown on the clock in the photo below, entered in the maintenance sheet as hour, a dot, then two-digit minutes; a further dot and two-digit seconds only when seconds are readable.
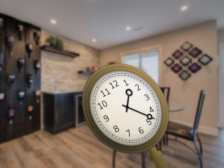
1.23
